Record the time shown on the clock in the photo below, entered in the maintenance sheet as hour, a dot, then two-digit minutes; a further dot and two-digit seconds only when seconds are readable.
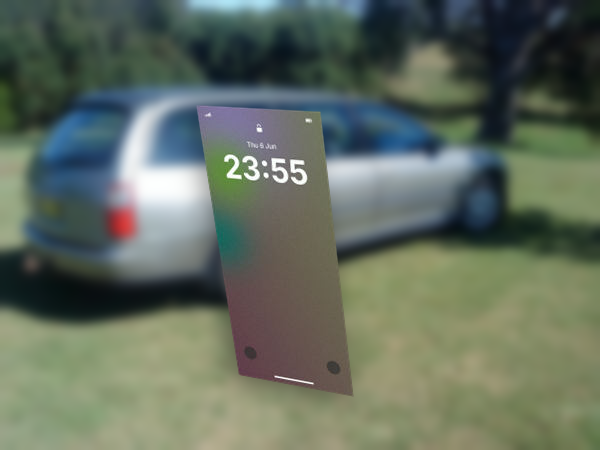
23.55
